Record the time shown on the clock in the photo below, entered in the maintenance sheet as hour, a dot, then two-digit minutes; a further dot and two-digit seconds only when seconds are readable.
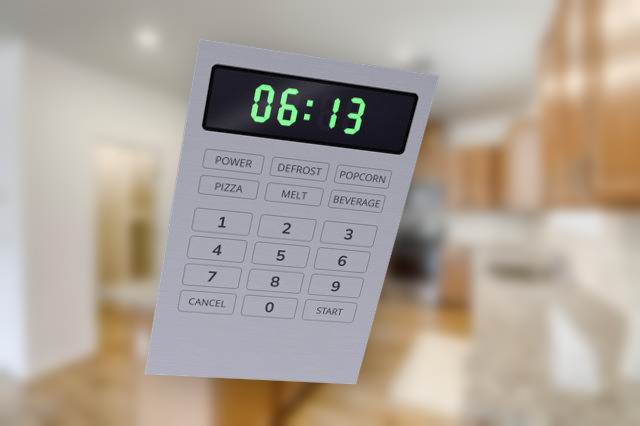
6.13
